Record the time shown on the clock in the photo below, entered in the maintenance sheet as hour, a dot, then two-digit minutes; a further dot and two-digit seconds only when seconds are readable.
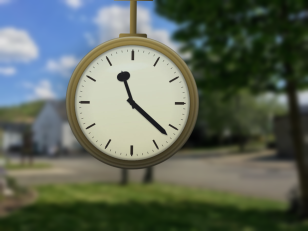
11.22
